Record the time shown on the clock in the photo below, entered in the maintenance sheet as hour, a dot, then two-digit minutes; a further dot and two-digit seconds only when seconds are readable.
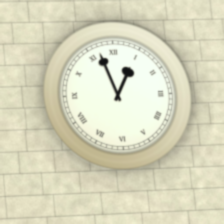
12.57
